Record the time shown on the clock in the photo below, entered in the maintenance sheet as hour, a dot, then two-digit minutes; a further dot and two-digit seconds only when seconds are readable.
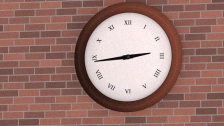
2.44
